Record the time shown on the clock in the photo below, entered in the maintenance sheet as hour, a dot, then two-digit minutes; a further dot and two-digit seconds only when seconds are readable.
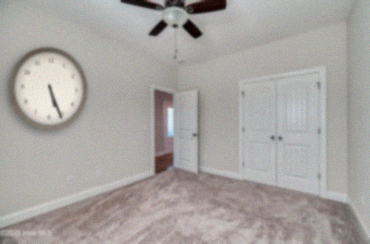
5.26
